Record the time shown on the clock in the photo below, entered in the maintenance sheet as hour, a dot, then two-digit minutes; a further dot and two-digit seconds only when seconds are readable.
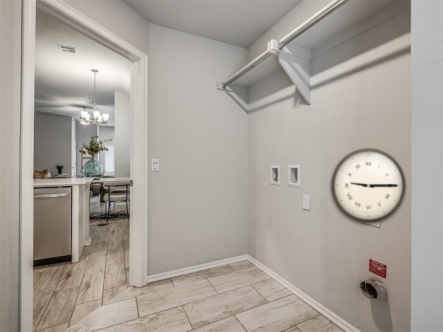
9.15
